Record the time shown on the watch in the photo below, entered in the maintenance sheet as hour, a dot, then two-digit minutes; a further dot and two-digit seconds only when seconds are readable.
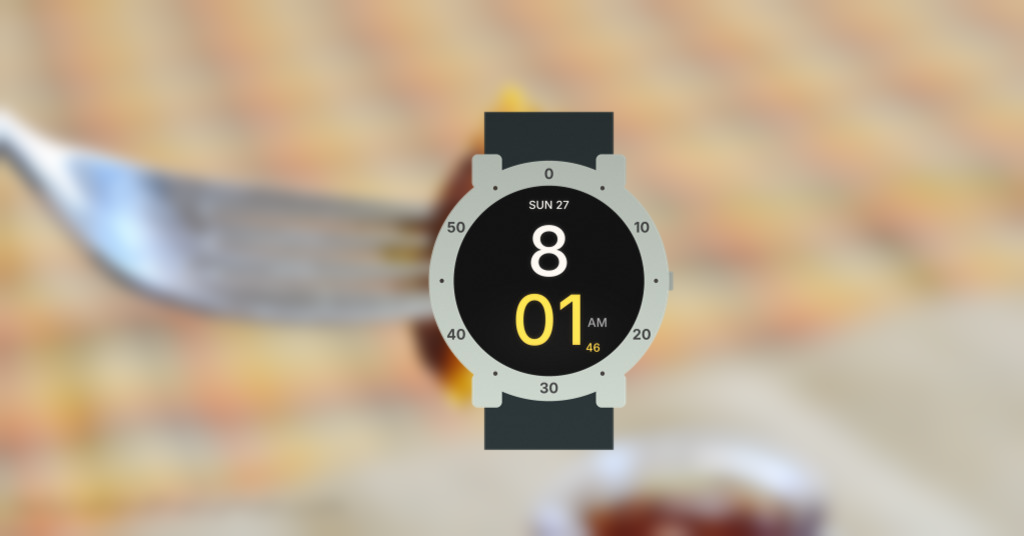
8.01.46
